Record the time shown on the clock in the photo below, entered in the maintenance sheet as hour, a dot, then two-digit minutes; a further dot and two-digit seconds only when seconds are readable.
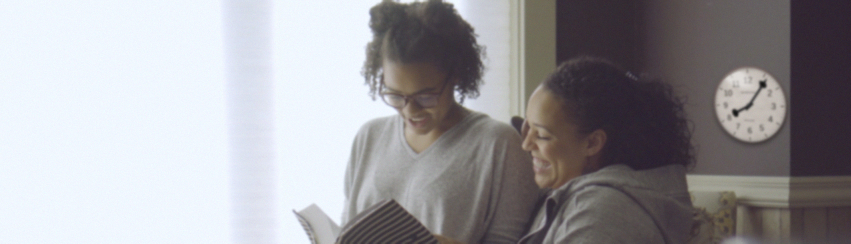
8.06
